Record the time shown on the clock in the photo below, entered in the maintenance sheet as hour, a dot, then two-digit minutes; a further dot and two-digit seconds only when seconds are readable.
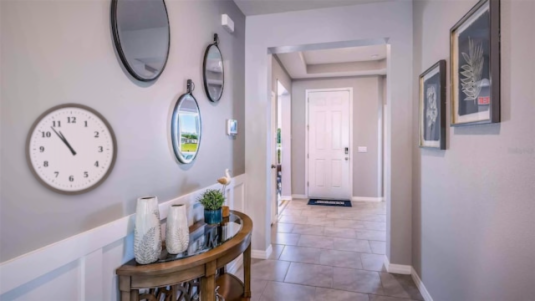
10.53
